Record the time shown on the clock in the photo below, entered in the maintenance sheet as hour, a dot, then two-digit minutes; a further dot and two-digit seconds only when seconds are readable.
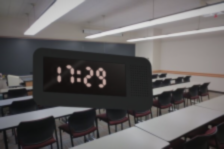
17.29
